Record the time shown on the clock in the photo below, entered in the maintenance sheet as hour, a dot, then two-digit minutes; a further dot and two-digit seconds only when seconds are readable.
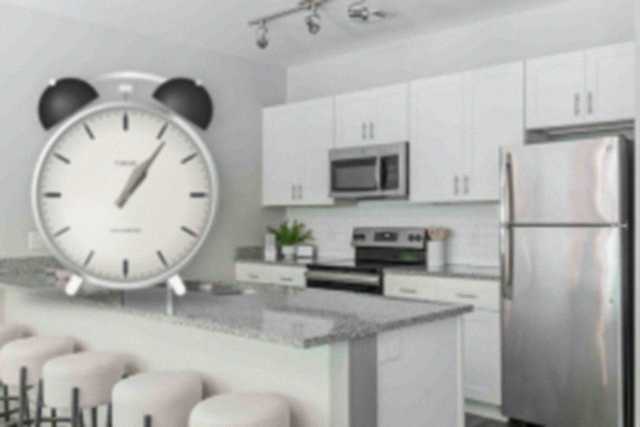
1.06
